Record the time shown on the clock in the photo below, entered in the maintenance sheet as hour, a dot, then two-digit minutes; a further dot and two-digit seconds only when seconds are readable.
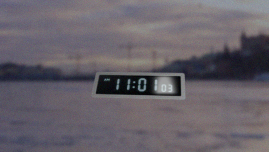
11.01.03
